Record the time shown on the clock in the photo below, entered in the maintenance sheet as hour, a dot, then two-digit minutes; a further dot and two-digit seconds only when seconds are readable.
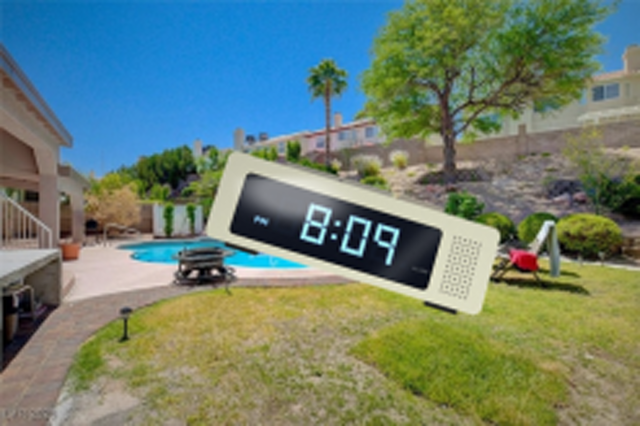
8.09
